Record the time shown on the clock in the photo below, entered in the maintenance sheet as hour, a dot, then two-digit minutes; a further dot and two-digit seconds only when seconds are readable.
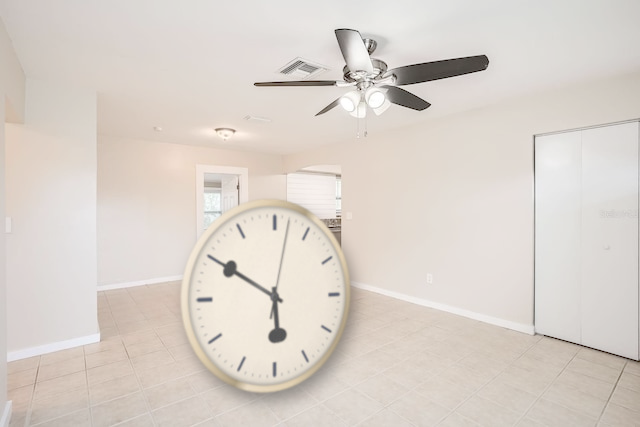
5.50.02
